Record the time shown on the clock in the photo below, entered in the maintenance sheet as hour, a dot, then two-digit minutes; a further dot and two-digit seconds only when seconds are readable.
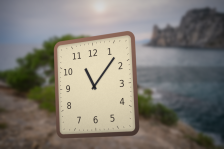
11.07
